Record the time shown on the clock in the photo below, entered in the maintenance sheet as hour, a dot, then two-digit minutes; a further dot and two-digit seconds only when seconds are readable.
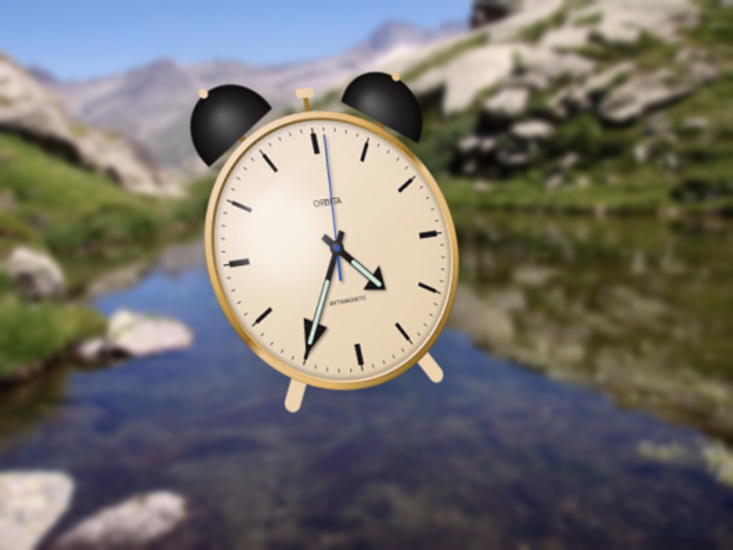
4.35.01
